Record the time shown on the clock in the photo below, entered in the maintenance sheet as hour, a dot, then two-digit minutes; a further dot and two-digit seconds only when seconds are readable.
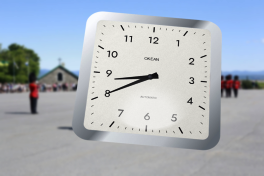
8.40
